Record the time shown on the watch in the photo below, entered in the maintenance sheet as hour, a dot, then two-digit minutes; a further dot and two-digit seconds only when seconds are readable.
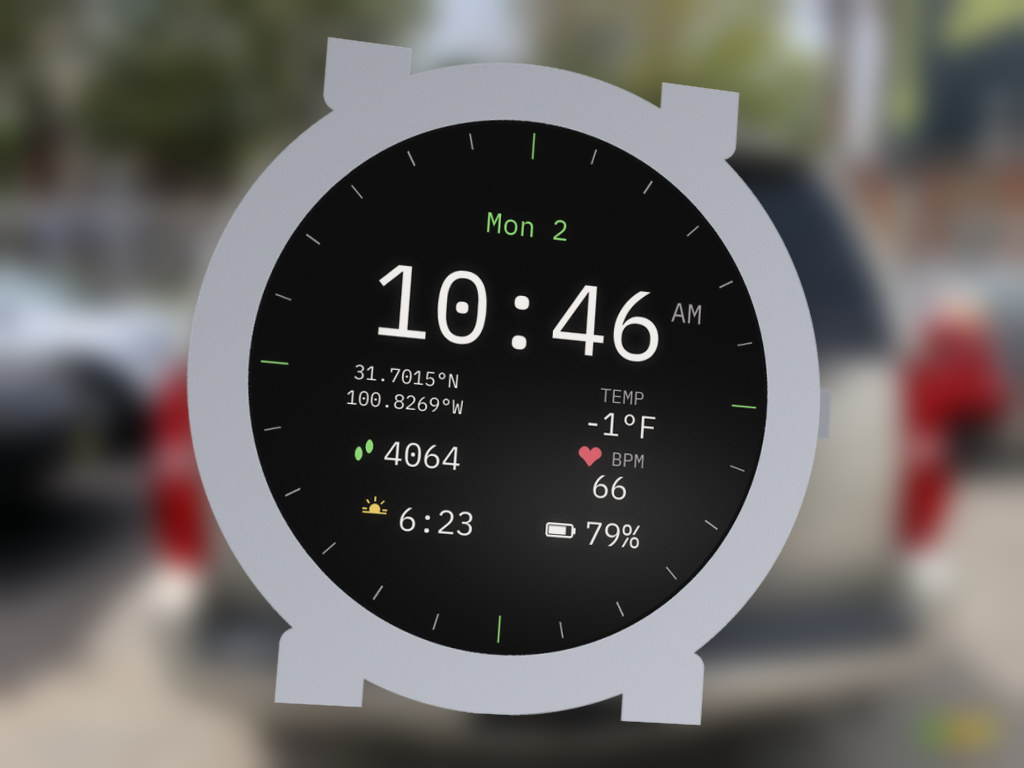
10.46
